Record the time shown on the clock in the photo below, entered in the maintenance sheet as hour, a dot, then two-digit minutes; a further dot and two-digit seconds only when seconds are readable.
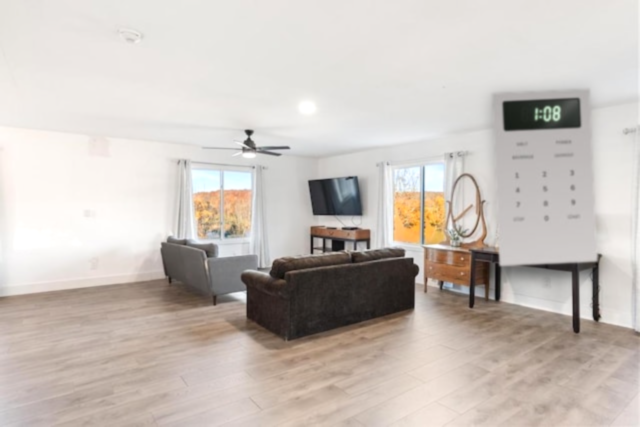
1.08
